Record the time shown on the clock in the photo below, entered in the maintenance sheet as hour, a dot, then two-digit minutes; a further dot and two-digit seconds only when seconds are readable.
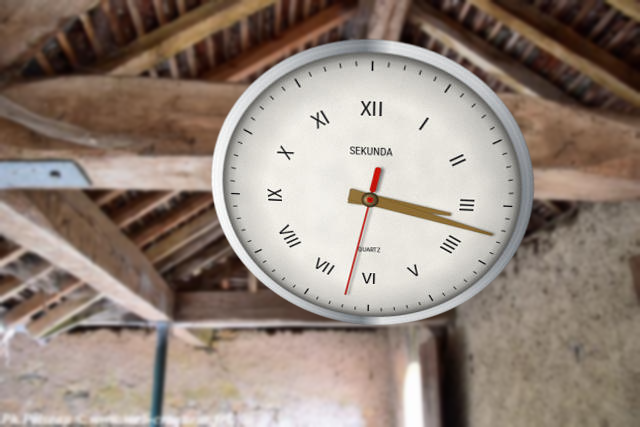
3.17.32
